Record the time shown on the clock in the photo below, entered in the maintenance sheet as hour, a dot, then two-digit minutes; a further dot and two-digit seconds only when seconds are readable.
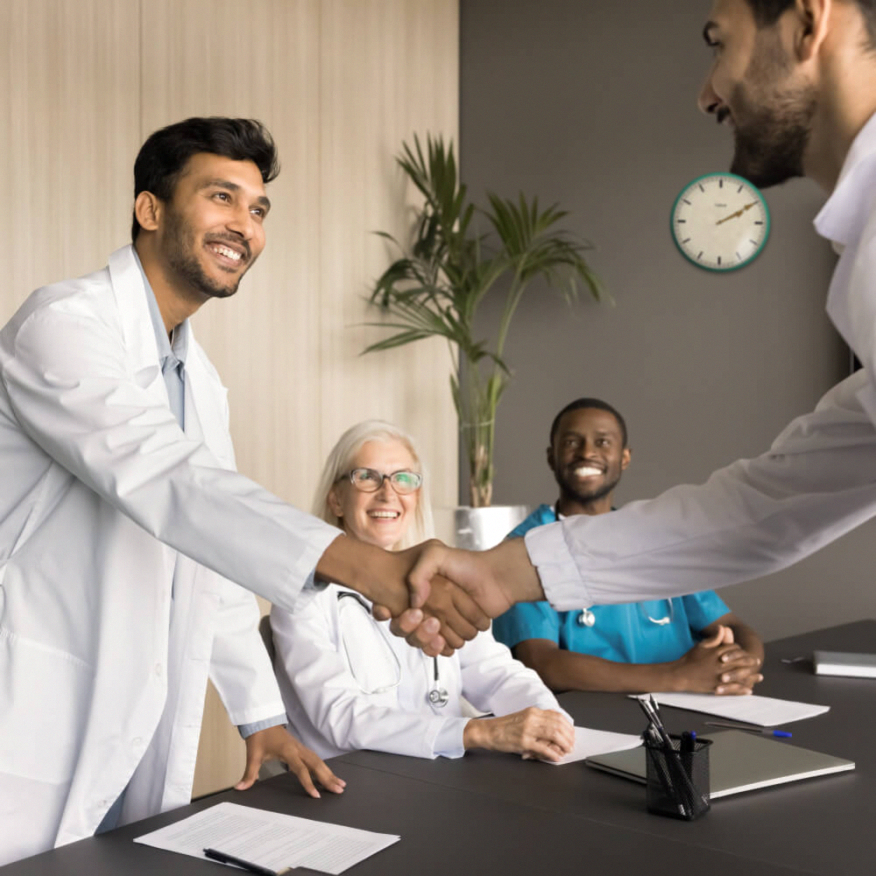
2.10
